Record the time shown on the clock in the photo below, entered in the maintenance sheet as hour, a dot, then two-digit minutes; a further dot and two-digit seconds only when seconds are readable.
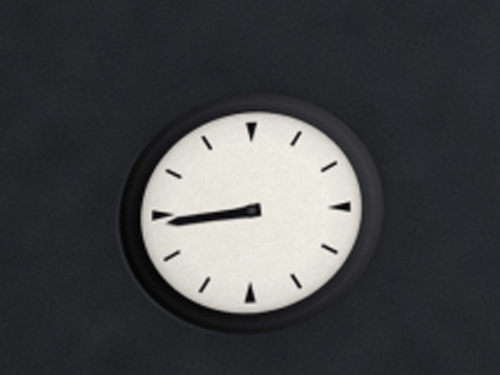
8.44
